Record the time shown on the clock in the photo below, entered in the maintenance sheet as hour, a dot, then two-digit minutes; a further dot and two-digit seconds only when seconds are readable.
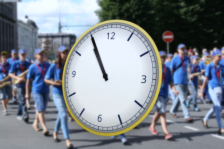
10.55
